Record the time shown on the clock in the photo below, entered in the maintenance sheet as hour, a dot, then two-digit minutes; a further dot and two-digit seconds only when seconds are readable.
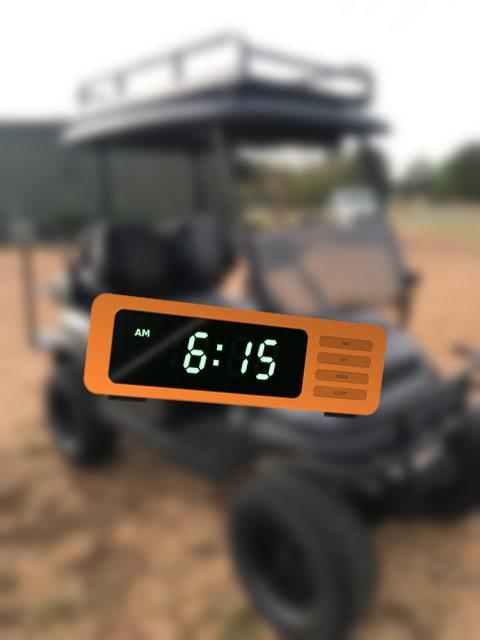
6.15
